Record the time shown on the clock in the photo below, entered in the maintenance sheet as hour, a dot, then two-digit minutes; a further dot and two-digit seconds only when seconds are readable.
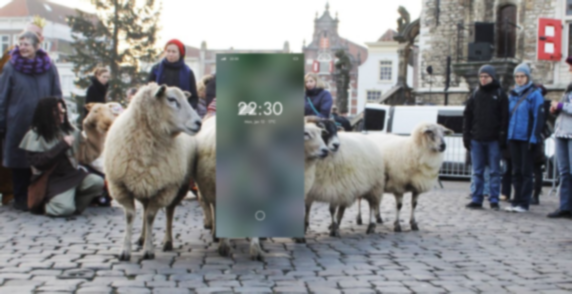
22.30
